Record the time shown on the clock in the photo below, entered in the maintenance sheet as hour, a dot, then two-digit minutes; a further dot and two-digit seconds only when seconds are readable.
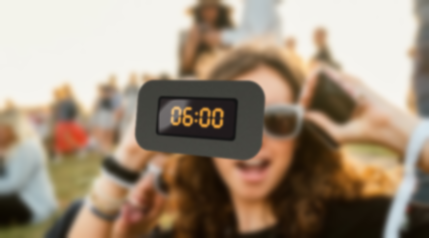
6.00
